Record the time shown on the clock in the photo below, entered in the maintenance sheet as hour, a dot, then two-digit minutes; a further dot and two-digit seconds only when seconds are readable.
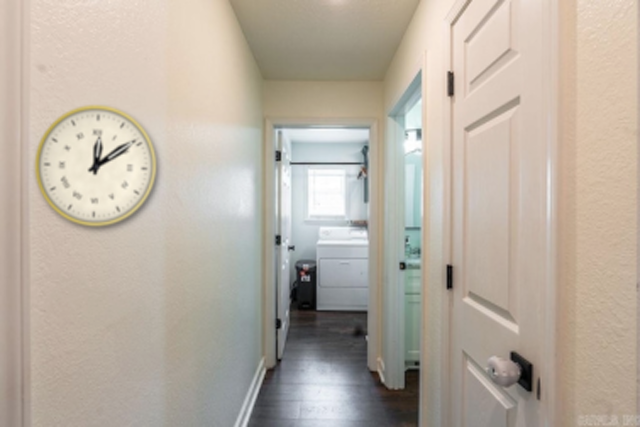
12.09
